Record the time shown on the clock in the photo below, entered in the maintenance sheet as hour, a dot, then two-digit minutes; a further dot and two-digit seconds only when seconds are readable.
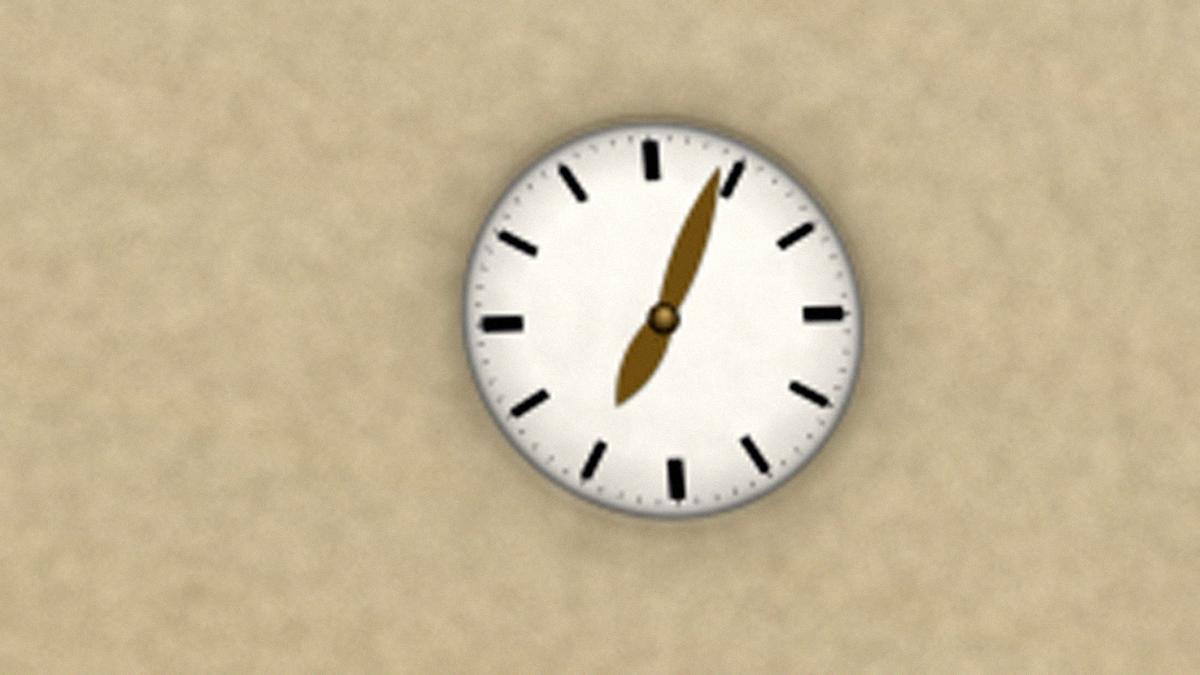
7.04
